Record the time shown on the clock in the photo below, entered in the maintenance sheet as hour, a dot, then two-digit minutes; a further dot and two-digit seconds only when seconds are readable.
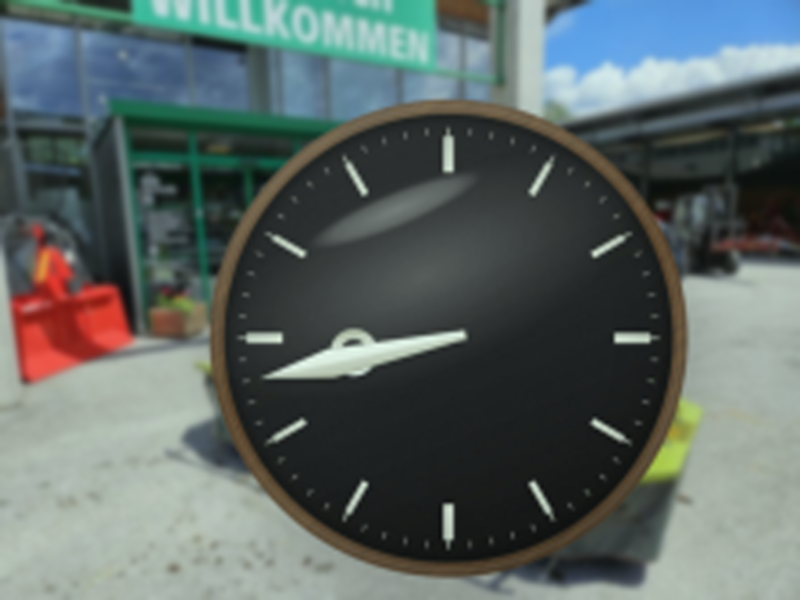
8.43
